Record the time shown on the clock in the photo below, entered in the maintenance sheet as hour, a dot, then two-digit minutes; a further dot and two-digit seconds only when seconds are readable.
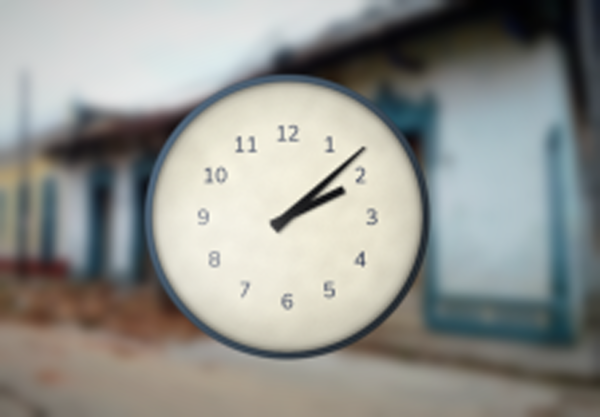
2.08
